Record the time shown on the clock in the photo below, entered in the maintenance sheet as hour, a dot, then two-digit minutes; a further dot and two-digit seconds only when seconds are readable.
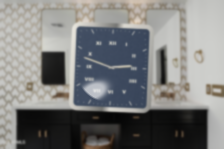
2.48
